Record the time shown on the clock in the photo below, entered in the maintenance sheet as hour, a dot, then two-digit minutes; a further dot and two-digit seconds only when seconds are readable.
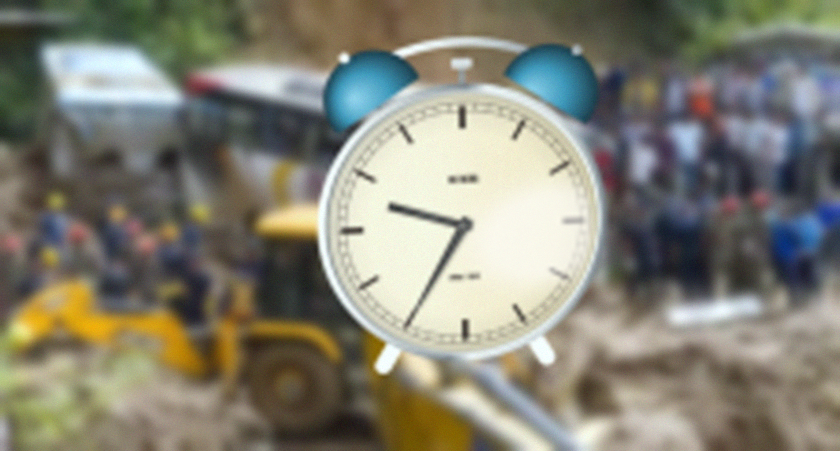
9.35
